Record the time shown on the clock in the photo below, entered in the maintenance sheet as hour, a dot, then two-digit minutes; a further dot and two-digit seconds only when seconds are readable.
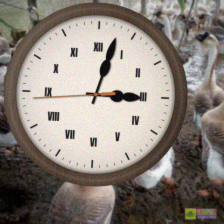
3.02.44
